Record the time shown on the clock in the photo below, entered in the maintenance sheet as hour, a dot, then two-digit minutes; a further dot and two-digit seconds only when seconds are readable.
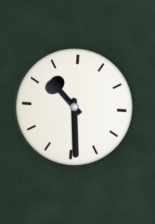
10.29
